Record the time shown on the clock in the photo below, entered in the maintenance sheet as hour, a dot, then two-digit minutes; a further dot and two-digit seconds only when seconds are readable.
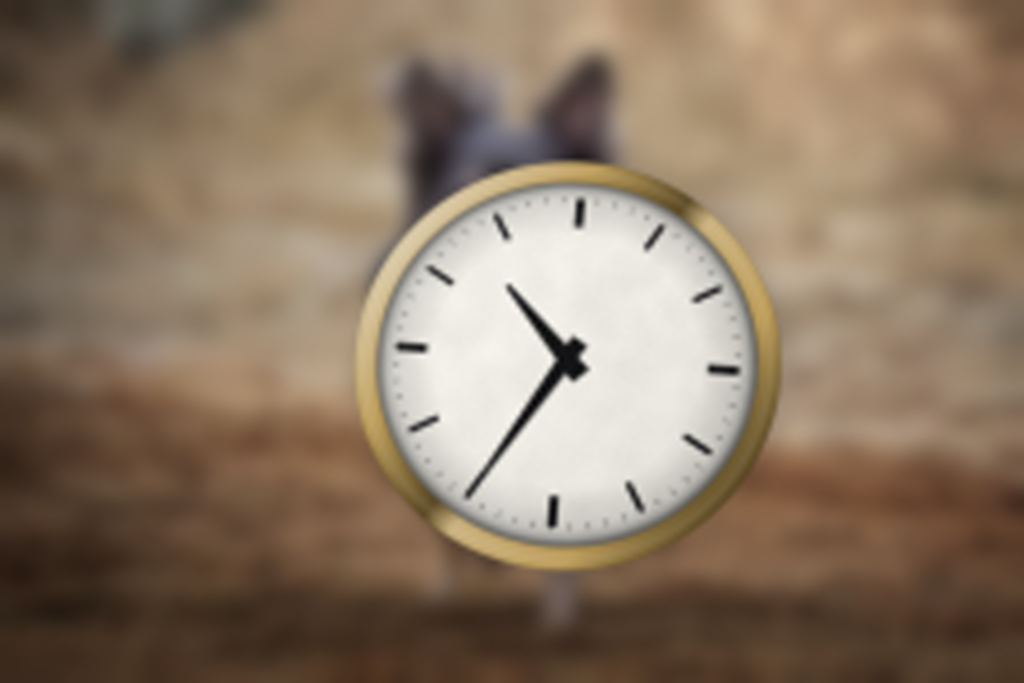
10.35
